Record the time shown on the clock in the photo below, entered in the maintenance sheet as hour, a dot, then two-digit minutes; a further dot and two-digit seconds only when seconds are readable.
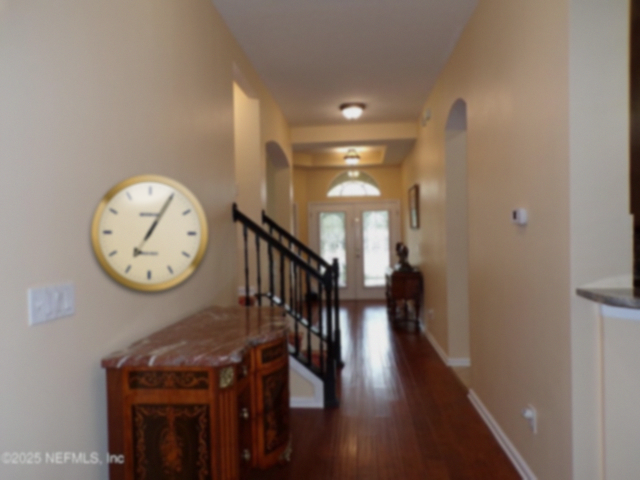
7.05
